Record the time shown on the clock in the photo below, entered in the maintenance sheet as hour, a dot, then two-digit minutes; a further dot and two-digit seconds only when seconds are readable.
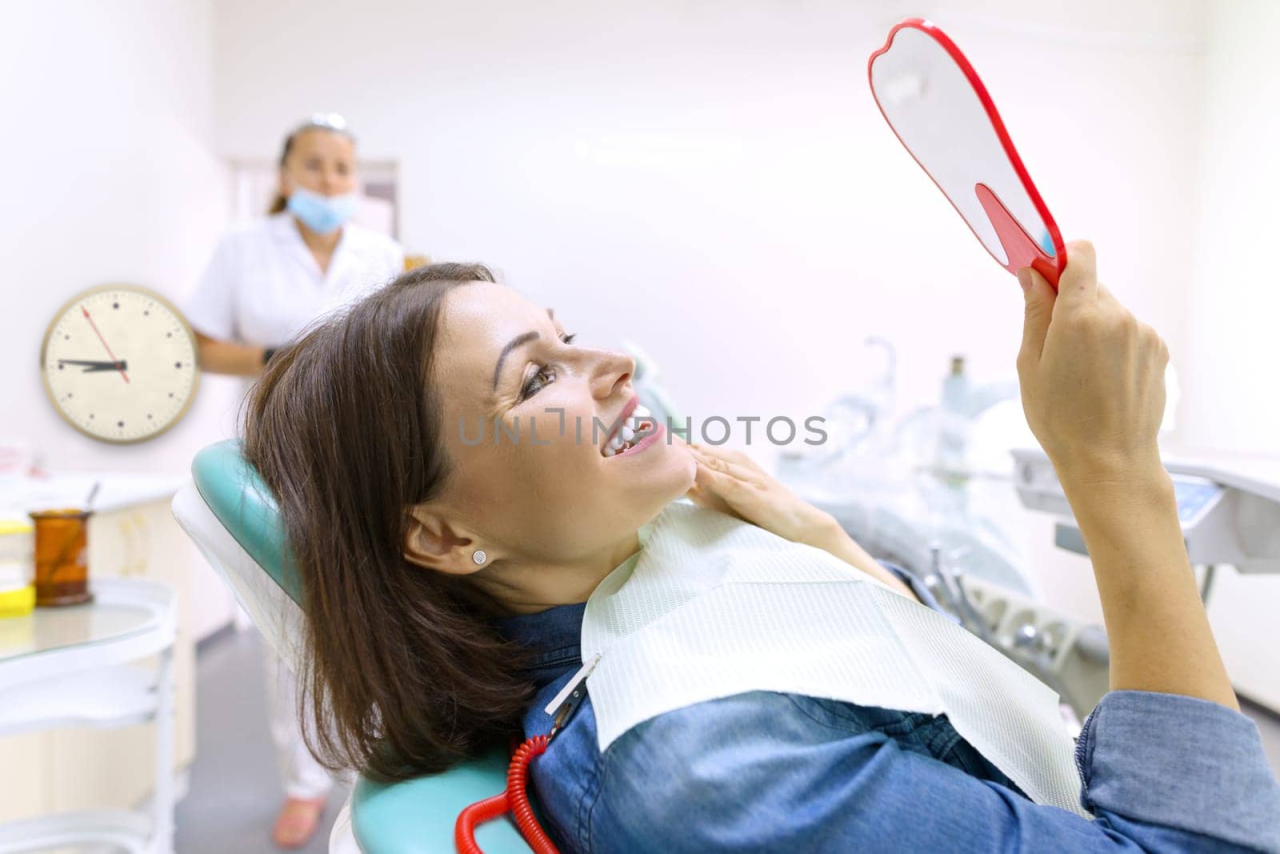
8.45.55
